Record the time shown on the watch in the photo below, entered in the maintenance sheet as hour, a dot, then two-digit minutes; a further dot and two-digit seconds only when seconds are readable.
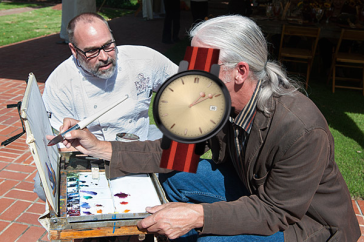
1.09
